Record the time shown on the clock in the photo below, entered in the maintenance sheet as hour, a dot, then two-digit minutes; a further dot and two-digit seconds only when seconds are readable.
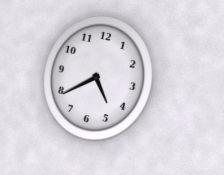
4.39
